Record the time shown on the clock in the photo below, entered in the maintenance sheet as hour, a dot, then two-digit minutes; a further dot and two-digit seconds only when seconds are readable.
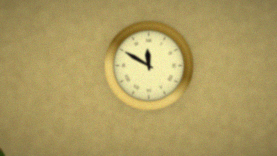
11.50
